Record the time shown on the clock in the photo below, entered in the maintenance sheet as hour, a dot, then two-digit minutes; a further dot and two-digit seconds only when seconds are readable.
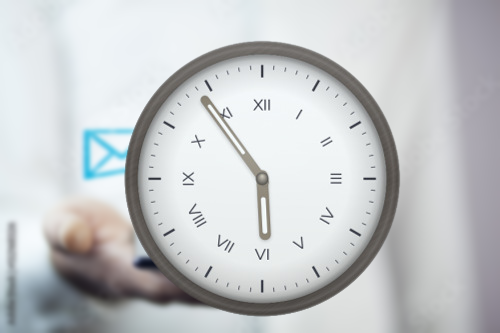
5.54
